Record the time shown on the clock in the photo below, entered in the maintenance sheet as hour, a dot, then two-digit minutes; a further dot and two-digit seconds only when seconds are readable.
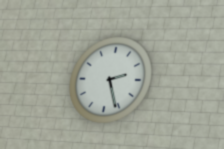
2.26
